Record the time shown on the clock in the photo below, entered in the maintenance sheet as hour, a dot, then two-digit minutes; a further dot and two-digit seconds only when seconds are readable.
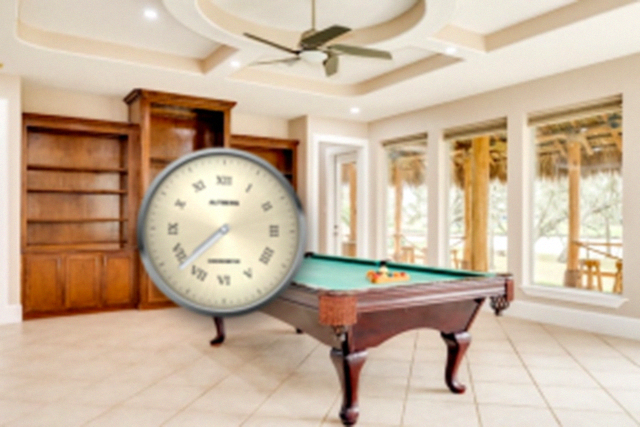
7.38
